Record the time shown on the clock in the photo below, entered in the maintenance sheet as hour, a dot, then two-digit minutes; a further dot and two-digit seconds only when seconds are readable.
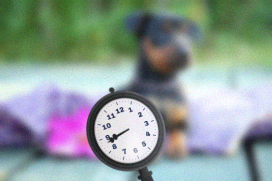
8.43
